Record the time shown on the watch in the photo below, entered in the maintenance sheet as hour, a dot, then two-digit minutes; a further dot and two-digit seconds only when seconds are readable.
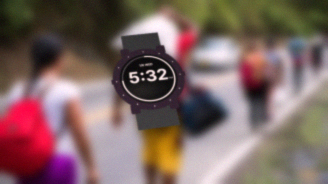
5.32
